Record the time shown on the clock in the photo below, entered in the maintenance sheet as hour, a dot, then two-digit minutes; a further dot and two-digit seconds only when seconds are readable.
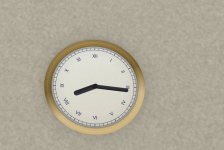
8.16
